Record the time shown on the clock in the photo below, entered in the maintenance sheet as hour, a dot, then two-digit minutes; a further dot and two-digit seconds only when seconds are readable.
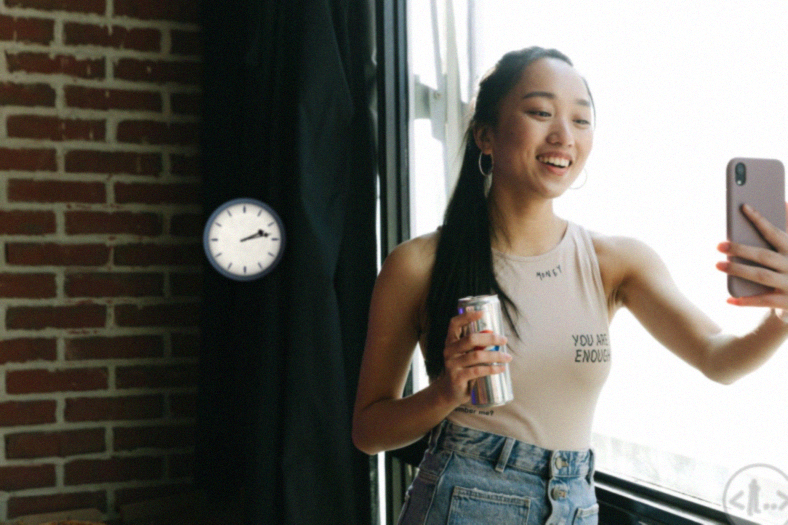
2.13
